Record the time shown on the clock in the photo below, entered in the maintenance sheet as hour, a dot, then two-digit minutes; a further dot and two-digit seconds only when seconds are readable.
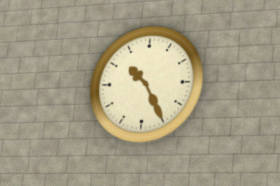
10.25
